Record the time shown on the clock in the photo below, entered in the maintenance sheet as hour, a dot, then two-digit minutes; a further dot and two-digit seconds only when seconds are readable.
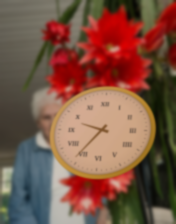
9.36
